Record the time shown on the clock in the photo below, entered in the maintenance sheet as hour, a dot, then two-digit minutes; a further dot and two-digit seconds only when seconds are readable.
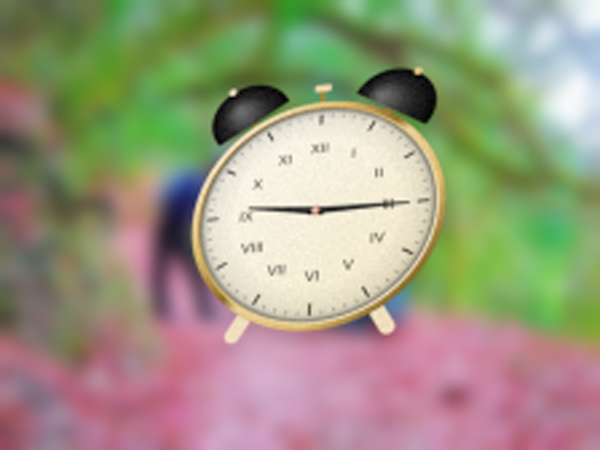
9.15
